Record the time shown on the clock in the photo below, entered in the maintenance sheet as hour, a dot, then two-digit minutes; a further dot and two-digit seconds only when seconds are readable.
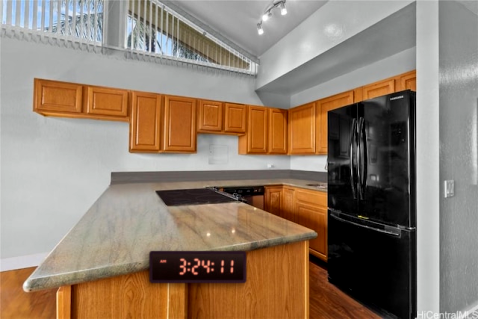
3.24.11
